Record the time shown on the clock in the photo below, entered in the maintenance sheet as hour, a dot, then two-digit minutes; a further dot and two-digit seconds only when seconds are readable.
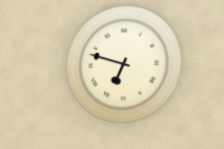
6.48
